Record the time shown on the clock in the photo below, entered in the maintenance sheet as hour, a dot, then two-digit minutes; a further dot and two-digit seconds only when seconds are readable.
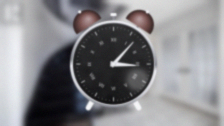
3.07
